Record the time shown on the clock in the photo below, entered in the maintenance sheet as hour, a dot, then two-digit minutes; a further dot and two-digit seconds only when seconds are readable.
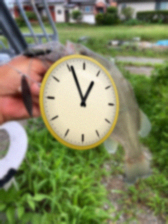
12.56
